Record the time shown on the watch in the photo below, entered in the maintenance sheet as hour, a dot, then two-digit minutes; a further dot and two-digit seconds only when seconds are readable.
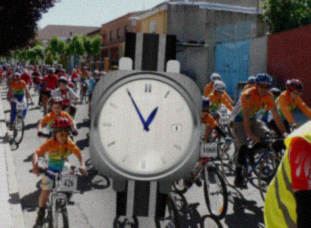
12.55
